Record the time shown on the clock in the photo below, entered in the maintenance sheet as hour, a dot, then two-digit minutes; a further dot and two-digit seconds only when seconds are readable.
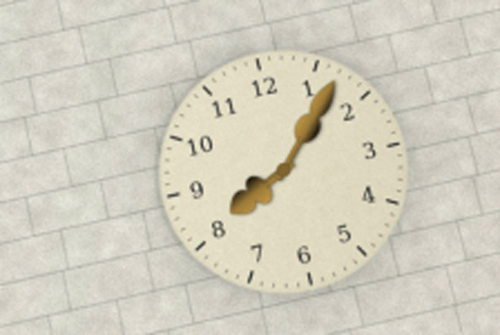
8.07
